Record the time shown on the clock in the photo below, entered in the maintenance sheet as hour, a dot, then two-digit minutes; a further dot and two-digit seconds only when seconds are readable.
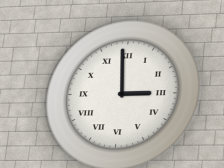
2.59
